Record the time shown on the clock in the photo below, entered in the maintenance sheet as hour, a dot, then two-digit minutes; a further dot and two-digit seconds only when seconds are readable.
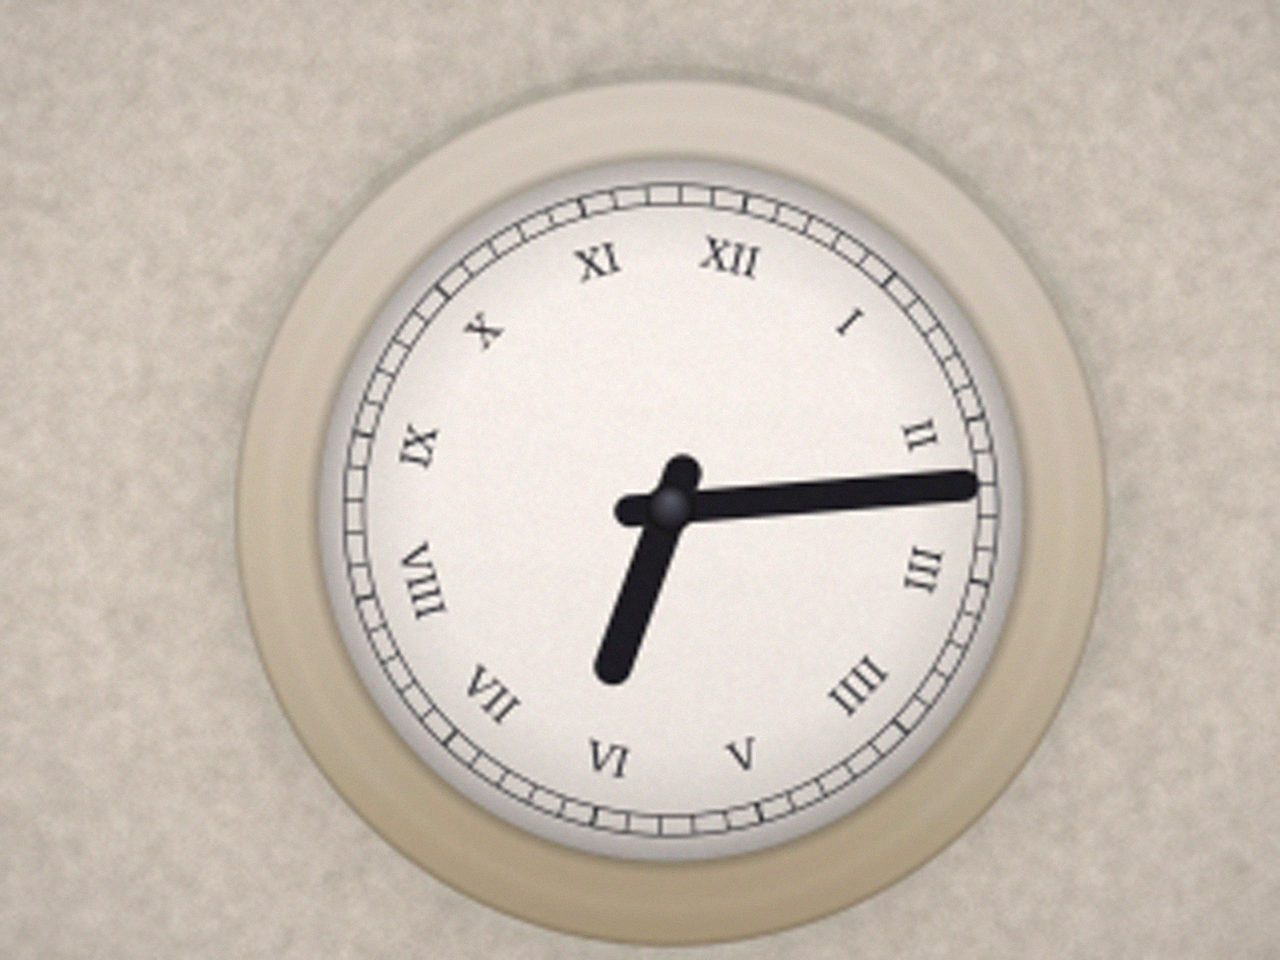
6.12
